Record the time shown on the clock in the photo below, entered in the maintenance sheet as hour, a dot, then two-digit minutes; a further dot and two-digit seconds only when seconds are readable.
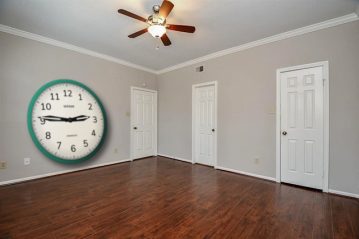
2.46
